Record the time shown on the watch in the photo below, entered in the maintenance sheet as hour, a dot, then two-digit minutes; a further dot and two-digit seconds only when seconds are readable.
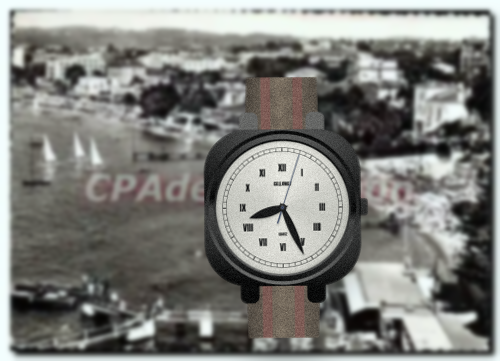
8.26.03
